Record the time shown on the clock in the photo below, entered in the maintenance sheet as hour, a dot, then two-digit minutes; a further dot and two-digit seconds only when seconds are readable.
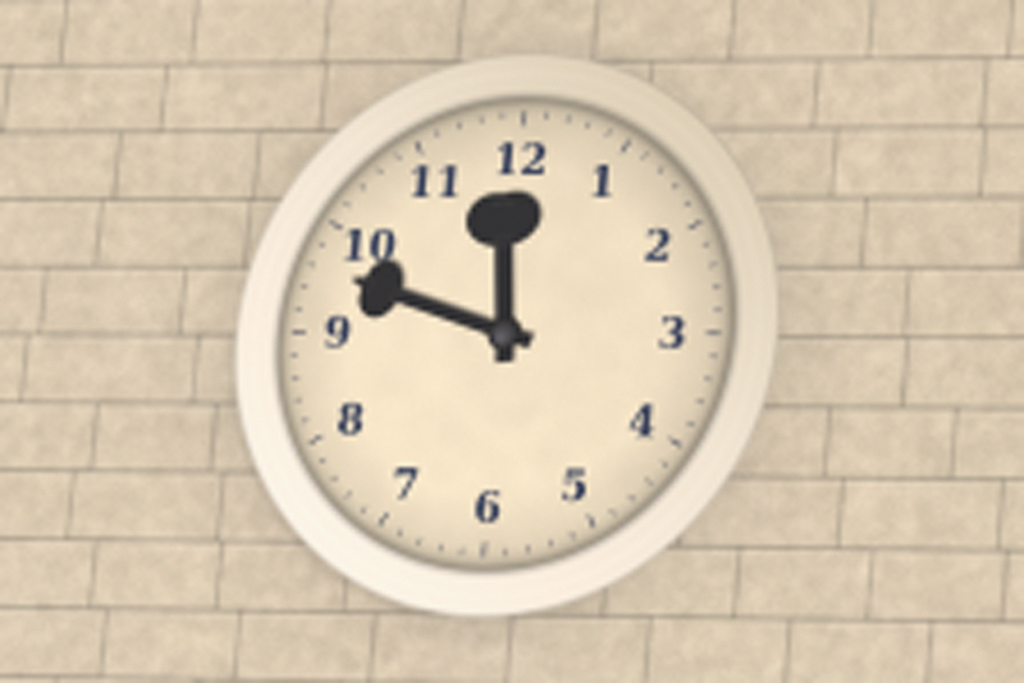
11.48
